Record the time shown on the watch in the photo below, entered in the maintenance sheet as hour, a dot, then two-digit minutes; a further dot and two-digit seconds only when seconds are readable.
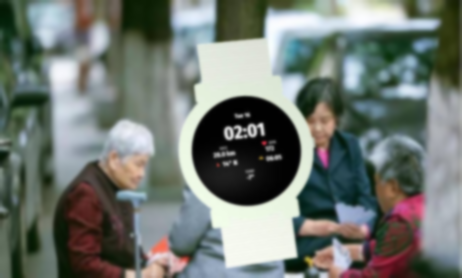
2.01
